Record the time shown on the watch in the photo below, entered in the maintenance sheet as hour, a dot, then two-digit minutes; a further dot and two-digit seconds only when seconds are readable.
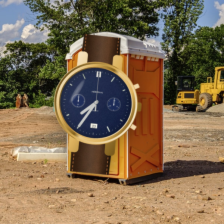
7.35
